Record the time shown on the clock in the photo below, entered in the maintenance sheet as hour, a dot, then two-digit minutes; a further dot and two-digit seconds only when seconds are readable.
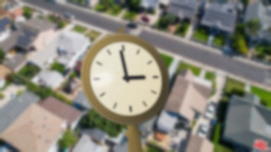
2.59
